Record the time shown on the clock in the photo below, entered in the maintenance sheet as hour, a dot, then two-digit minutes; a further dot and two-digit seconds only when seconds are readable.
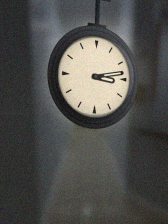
3.13
